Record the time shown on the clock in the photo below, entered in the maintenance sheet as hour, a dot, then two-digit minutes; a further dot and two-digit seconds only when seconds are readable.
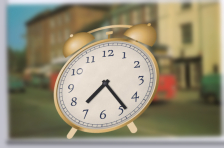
7.24
